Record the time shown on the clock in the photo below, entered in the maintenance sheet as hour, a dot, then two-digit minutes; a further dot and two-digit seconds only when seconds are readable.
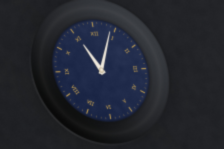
11.04
